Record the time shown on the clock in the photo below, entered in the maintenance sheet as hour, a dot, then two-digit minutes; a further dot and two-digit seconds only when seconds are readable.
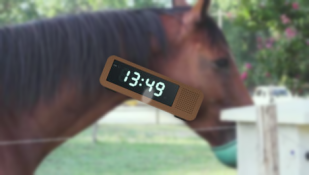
13.49
